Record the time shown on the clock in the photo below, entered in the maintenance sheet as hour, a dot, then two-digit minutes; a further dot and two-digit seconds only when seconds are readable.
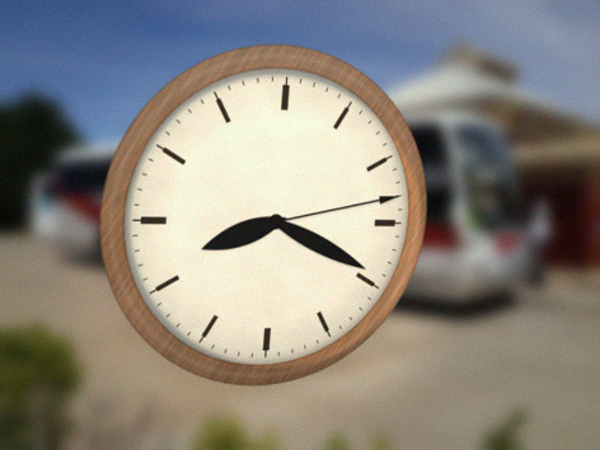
8.19.13
